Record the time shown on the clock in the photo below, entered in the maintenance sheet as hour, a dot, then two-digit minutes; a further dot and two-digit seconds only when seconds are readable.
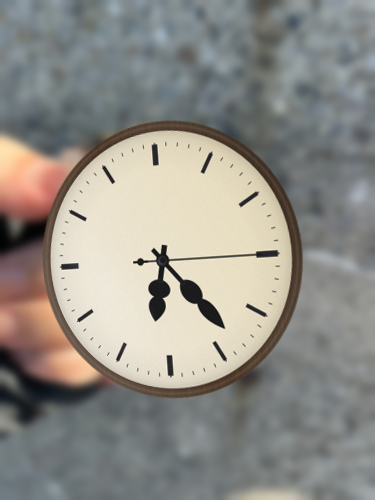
6.23.15
